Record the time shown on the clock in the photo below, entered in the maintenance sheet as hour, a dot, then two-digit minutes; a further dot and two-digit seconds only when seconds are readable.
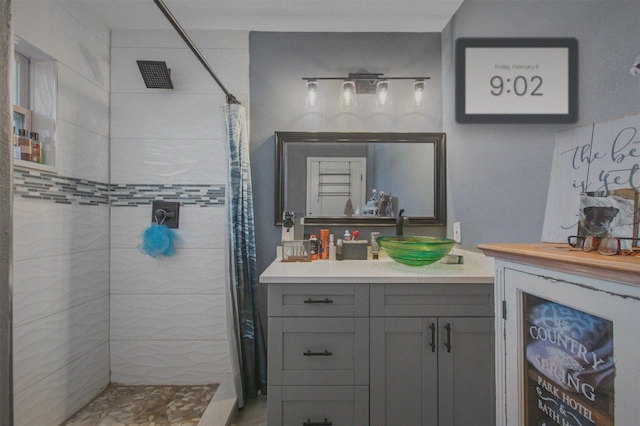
9.02
